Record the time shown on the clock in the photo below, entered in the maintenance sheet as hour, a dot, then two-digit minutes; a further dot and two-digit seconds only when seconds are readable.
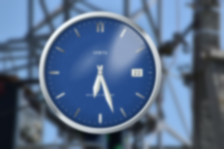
6.27
